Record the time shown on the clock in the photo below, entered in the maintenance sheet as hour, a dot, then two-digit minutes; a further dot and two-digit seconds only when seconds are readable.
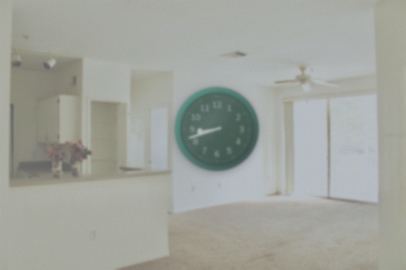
8.42
